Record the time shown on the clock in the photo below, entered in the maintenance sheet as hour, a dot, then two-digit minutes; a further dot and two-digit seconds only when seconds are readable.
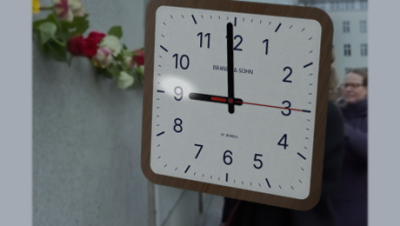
8.59.15
